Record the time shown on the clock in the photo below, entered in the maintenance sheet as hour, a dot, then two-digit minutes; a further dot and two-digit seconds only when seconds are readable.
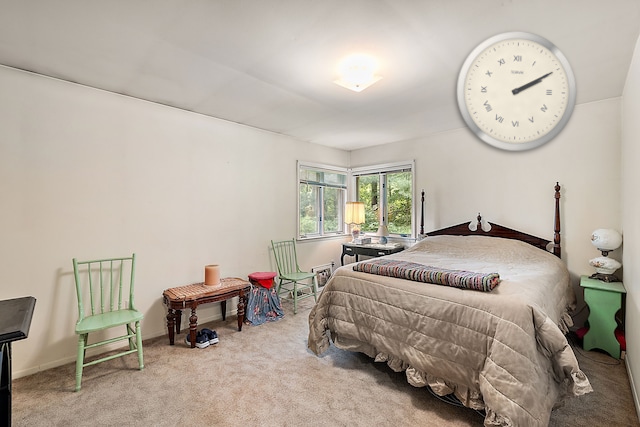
2.10
